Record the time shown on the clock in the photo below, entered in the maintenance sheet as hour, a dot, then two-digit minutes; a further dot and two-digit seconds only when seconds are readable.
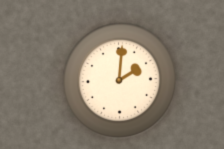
2.01
